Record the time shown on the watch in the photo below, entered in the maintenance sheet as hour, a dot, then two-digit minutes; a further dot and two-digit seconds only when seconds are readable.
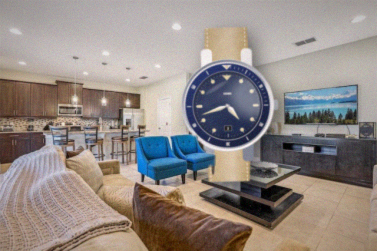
4.42
